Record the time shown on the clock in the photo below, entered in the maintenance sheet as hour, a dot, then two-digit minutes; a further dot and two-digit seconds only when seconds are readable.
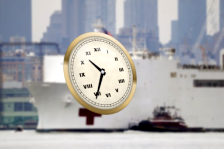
10.35
